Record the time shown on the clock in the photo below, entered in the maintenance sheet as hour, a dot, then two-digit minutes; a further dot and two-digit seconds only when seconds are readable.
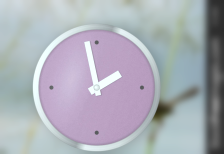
1.58
